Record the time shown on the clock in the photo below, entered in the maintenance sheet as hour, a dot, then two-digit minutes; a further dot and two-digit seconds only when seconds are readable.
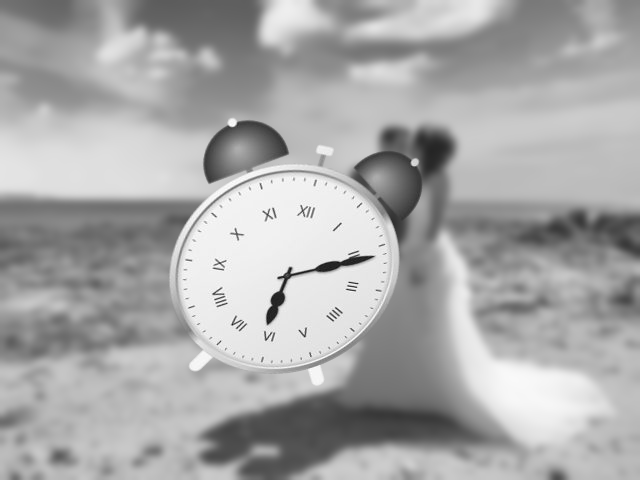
6.11
